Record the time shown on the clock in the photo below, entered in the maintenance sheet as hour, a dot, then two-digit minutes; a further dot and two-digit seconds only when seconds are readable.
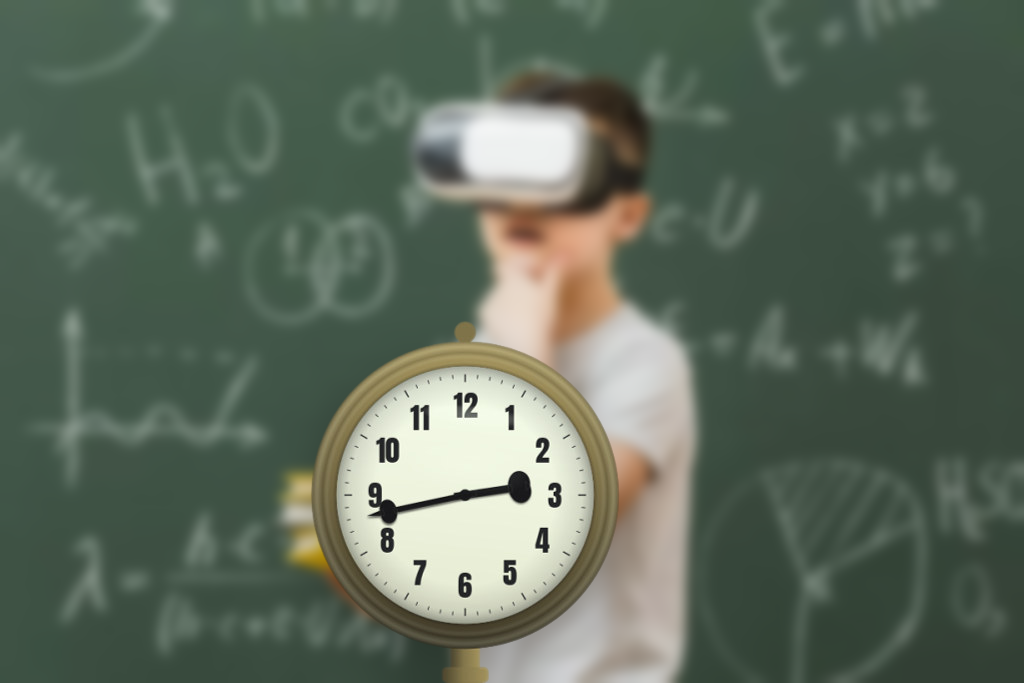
2.43
